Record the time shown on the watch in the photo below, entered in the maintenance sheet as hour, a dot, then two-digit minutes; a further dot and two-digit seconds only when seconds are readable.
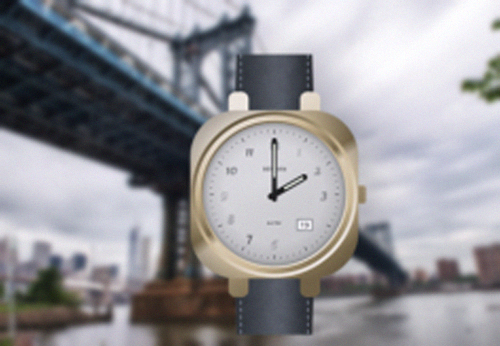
2.00
